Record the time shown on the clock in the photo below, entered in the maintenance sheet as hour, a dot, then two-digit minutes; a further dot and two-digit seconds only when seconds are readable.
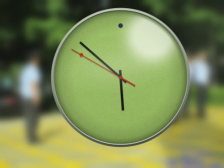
5.51.50
